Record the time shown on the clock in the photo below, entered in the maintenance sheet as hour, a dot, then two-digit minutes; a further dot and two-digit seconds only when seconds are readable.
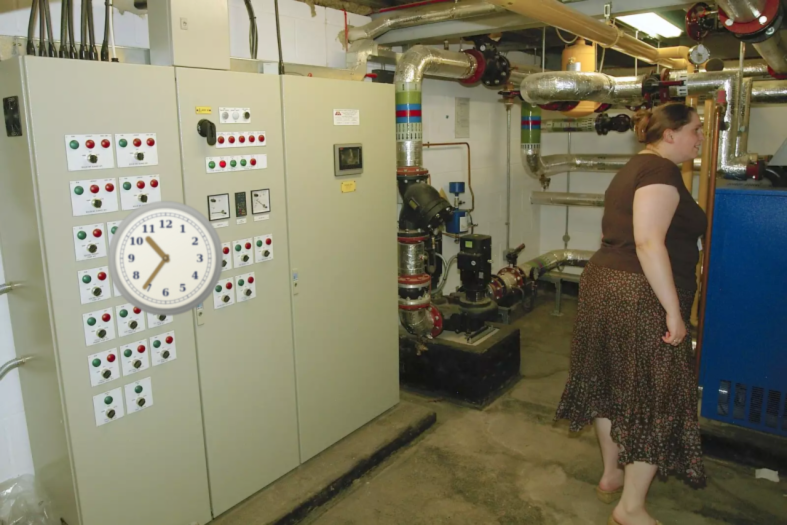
10.36
